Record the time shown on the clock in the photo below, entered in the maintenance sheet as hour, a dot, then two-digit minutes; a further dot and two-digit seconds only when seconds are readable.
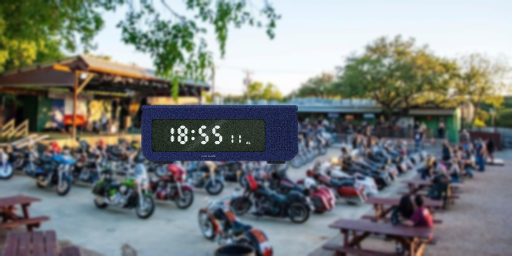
18.55.11
